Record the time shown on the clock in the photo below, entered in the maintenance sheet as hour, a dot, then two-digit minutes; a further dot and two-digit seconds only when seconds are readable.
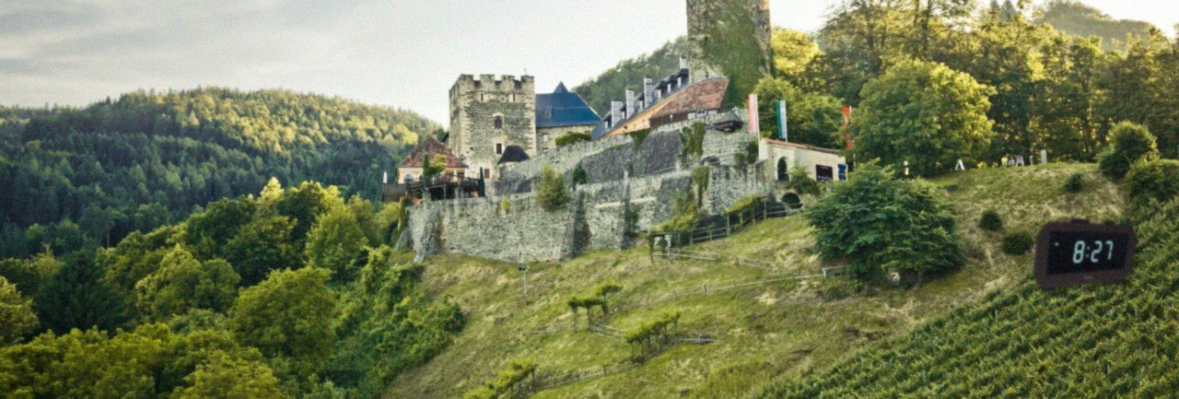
8.27
